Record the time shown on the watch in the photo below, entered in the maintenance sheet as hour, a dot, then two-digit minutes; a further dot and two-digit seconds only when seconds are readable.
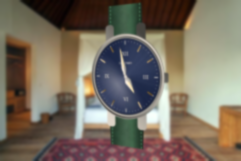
4.58
